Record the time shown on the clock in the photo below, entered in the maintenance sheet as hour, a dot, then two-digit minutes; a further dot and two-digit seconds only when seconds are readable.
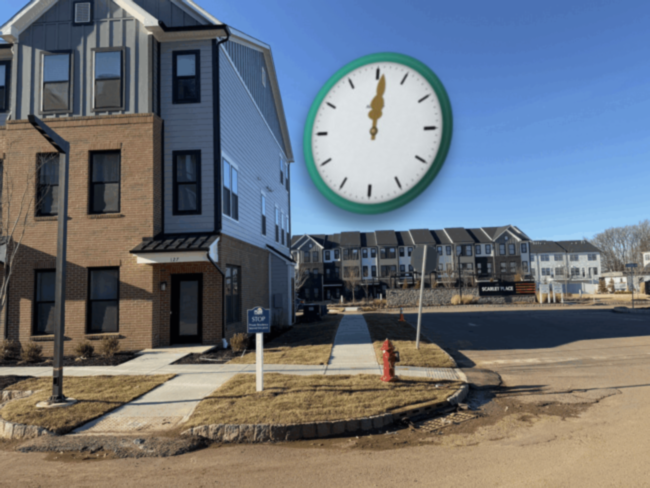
12.01
